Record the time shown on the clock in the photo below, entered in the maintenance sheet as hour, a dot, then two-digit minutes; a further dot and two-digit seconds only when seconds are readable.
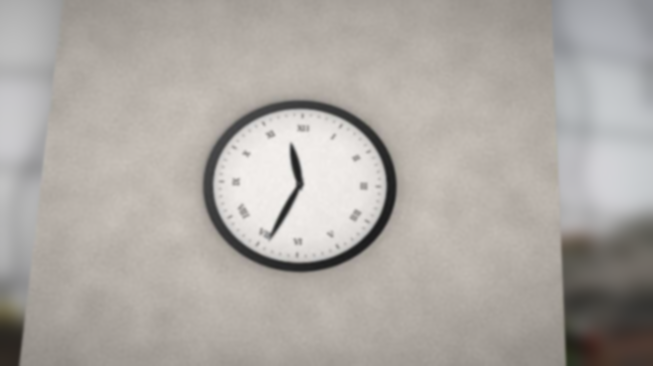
11.34
